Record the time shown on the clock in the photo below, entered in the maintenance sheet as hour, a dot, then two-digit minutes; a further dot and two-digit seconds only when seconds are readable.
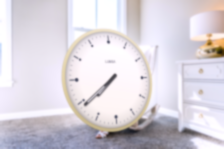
7.39
